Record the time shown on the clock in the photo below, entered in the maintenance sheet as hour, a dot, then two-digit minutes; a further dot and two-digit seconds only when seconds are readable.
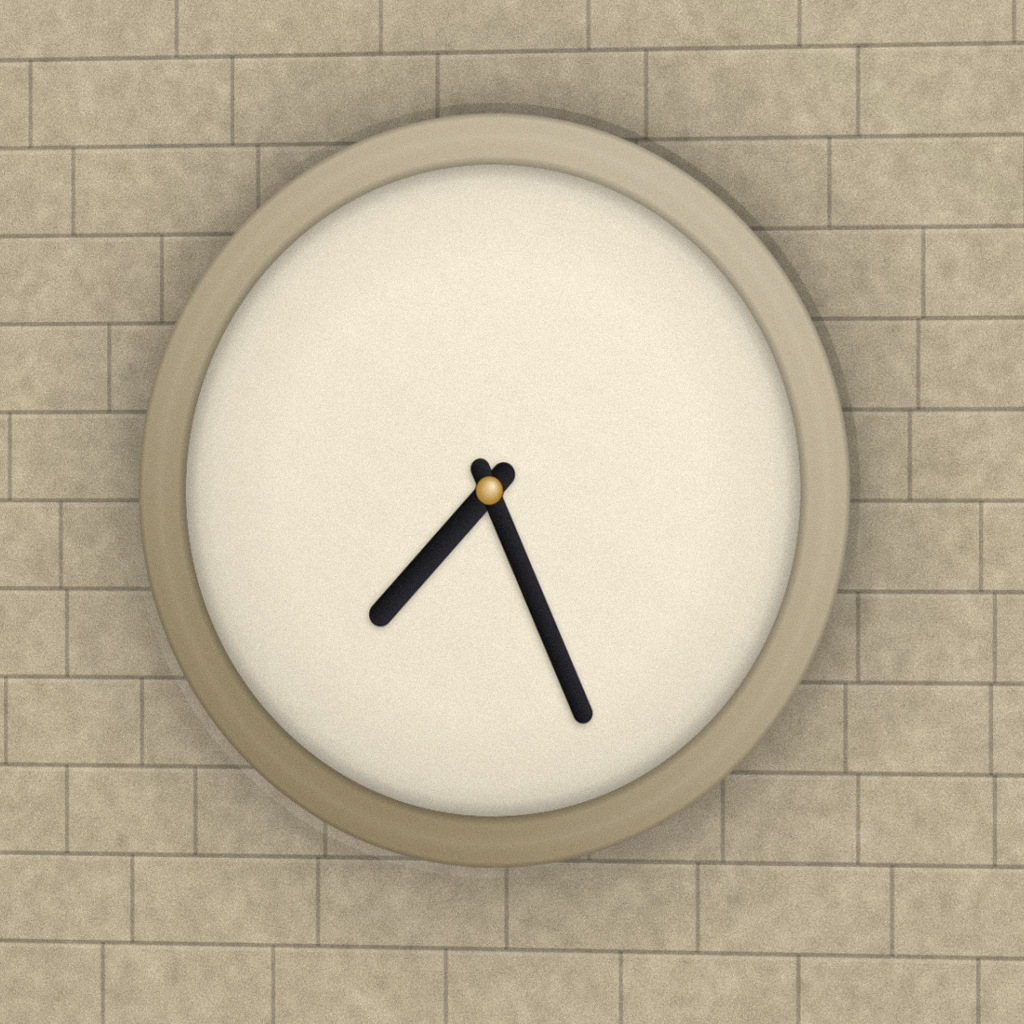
7.26
